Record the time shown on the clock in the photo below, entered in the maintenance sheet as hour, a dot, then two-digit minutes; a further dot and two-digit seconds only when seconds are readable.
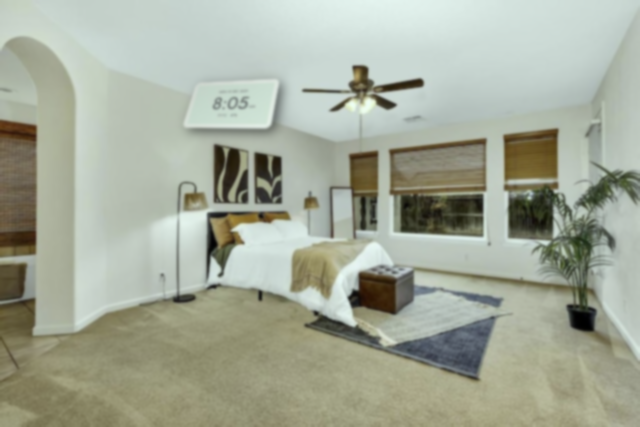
8.05
